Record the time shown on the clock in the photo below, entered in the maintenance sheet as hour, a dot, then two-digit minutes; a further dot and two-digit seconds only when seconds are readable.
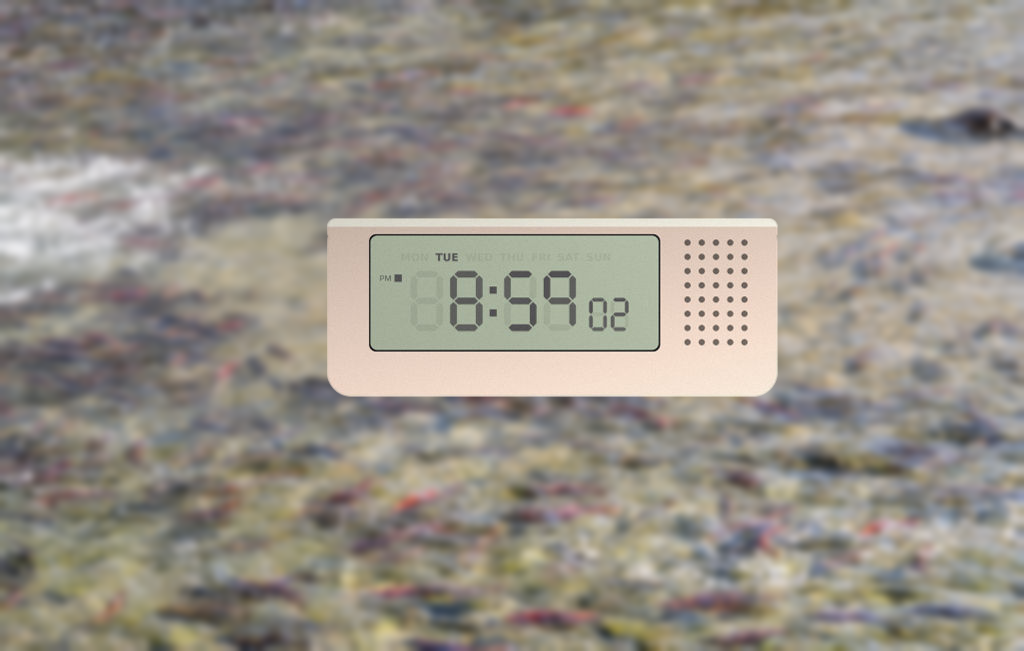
8.59.02
